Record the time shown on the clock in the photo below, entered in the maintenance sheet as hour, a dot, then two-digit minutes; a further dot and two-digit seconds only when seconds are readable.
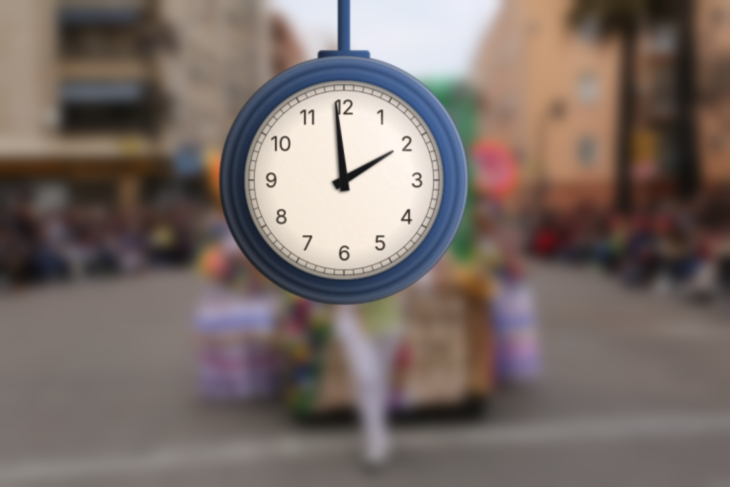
1.59
